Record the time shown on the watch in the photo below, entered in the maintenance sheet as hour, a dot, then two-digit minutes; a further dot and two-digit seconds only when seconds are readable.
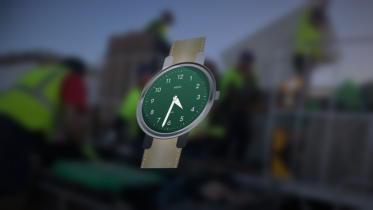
4.32
